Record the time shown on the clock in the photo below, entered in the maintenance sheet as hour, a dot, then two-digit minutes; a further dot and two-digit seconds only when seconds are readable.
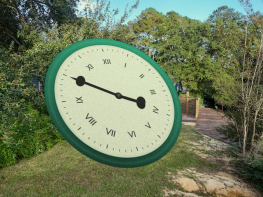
3.50
